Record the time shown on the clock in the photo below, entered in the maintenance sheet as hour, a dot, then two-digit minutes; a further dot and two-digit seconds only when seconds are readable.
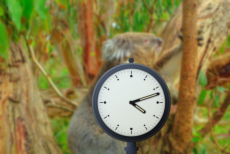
4.12
